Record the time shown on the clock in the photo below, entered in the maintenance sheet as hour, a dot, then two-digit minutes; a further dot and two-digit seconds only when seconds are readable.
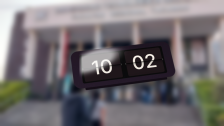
10.02
